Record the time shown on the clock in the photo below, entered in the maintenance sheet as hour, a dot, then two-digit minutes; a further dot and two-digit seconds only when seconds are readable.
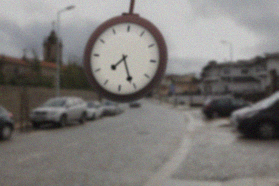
7.26
